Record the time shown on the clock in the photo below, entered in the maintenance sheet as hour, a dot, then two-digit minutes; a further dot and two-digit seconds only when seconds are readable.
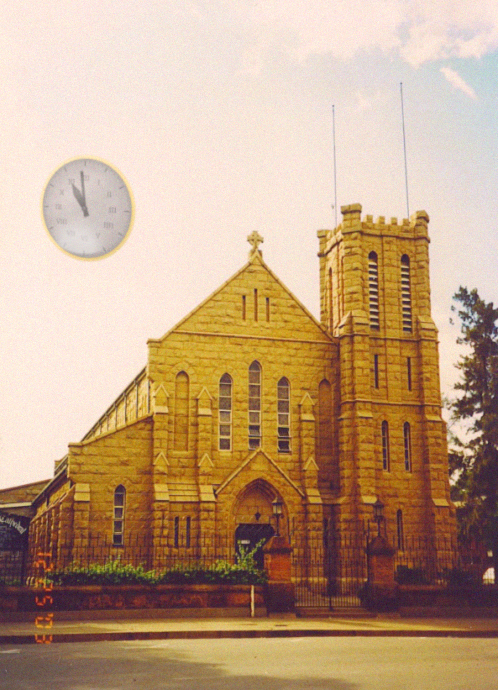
10.59
